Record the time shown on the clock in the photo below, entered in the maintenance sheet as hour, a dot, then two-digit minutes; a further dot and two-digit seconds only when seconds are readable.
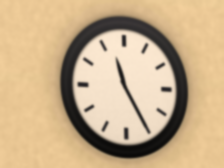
11.25
